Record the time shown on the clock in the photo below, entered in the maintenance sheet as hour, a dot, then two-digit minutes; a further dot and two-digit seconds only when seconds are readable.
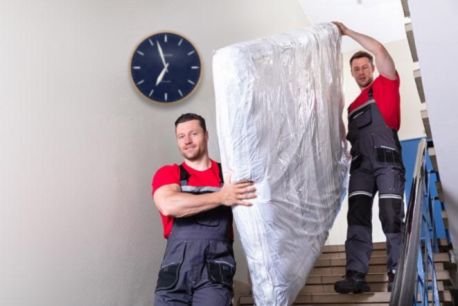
6.57
